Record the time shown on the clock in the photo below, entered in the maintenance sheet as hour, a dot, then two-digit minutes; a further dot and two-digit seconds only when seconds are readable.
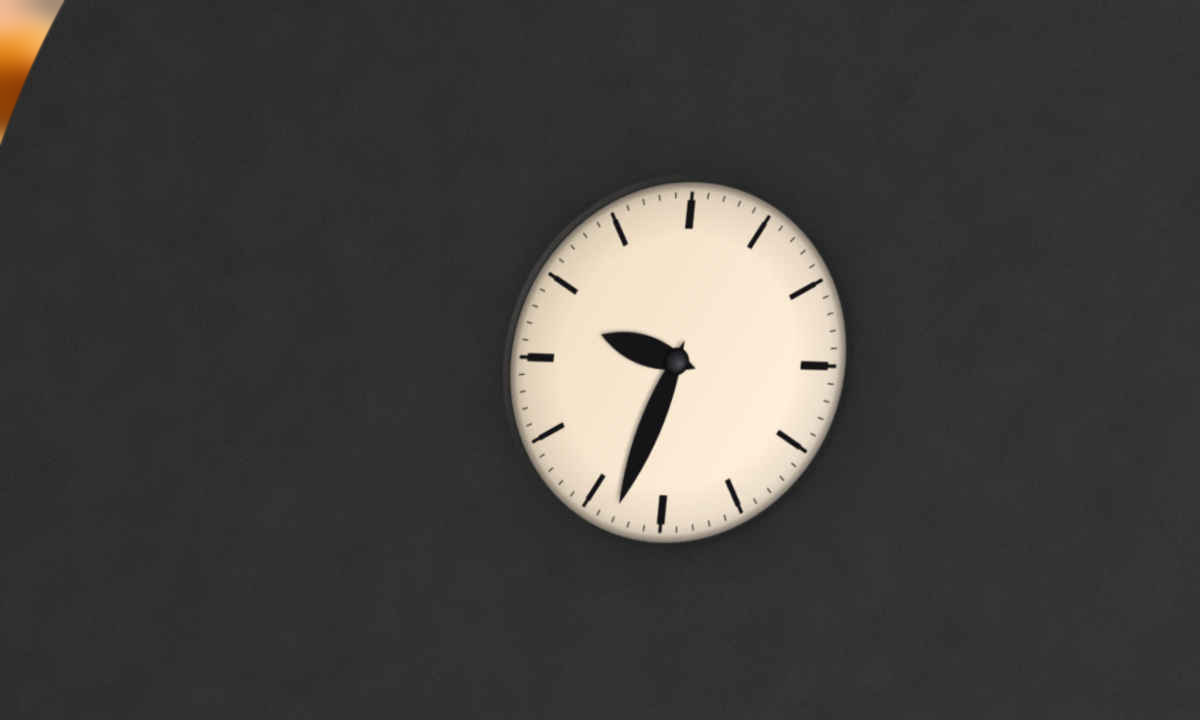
9.33
